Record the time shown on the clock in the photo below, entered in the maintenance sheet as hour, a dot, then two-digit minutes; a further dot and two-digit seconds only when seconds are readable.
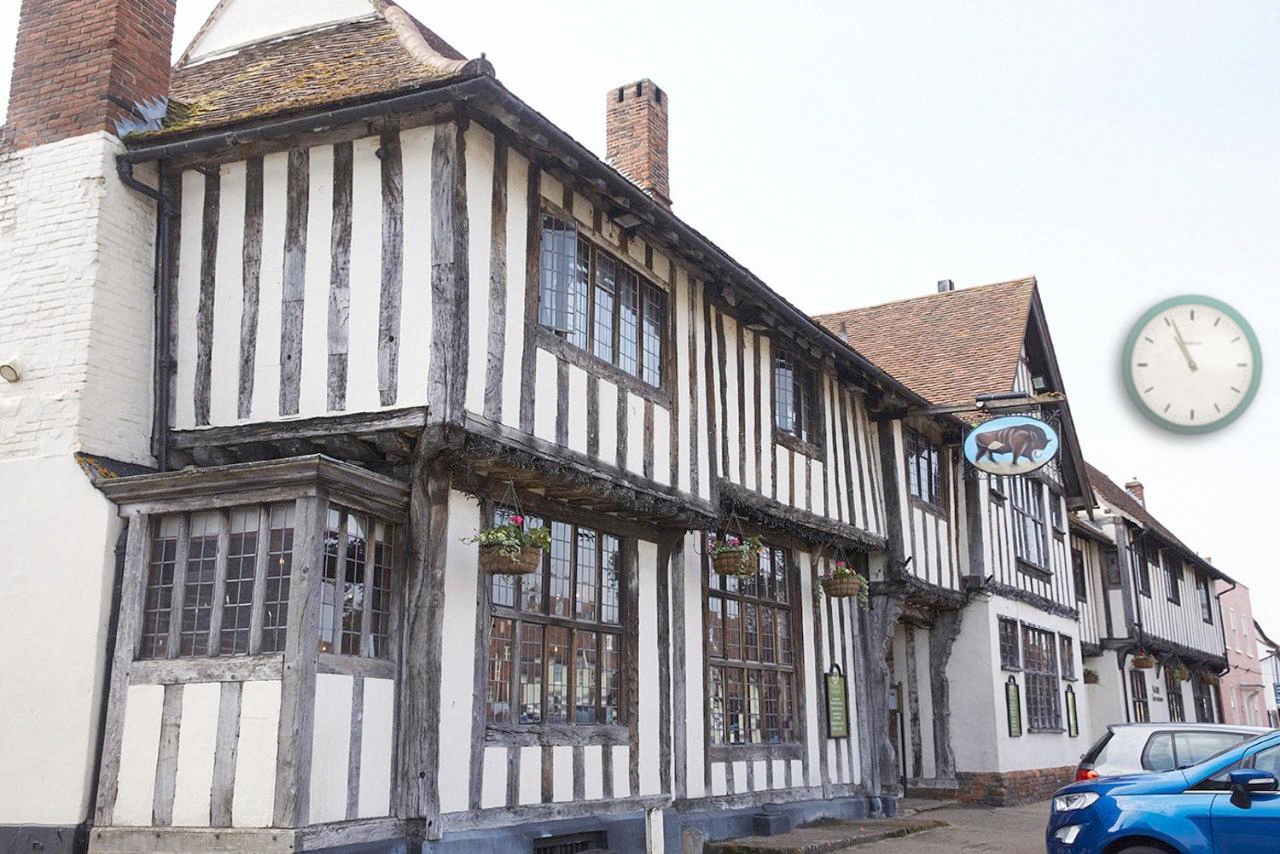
10.56
